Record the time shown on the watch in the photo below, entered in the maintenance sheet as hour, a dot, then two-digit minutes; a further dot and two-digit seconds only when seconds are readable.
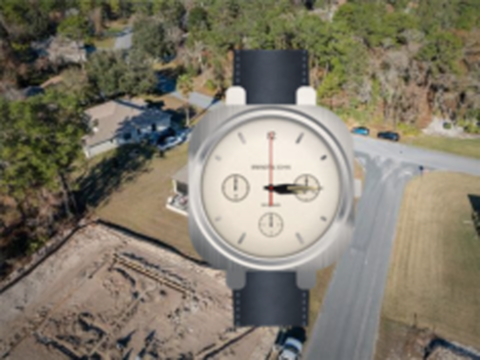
3.15
